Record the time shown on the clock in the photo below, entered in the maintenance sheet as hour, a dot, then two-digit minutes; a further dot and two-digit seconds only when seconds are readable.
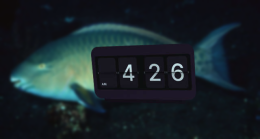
4.26
